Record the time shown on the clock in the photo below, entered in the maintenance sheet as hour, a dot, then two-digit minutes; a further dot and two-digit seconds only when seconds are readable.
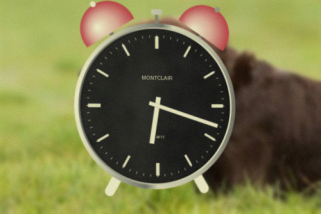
6.18
